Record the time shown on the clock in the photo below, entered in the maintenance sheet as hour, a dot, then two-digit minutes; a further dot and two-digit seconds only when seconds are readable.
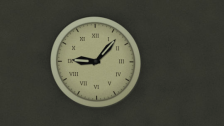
9.07
